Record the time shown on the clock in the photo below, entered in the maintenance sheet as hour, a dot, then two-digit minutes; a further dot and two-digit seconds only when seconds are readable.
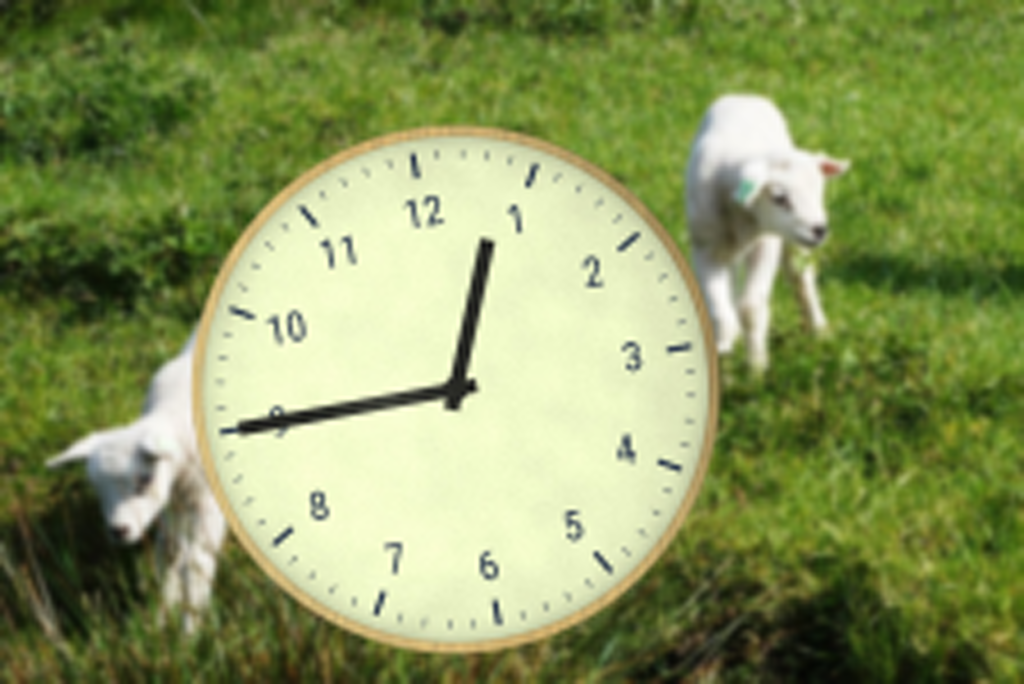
12.45
